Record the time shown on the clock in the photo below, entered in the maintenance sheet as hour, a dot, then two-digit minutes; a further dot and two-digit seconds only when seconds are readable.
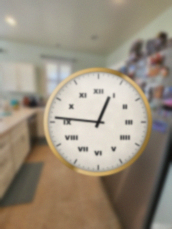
12.46
